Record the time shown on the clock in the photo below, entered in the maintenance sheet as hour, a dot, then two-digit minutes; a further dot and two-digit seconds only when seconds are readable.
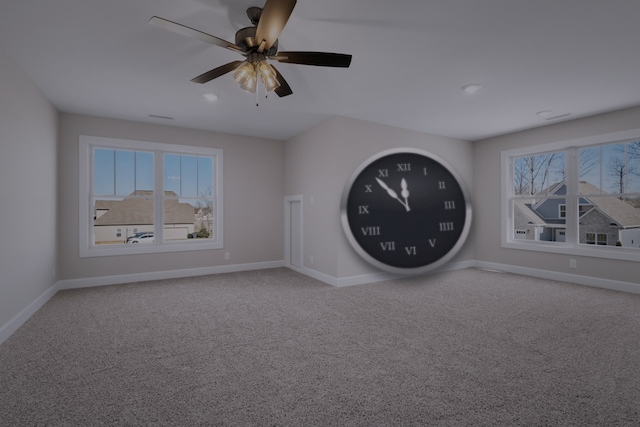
11.53
